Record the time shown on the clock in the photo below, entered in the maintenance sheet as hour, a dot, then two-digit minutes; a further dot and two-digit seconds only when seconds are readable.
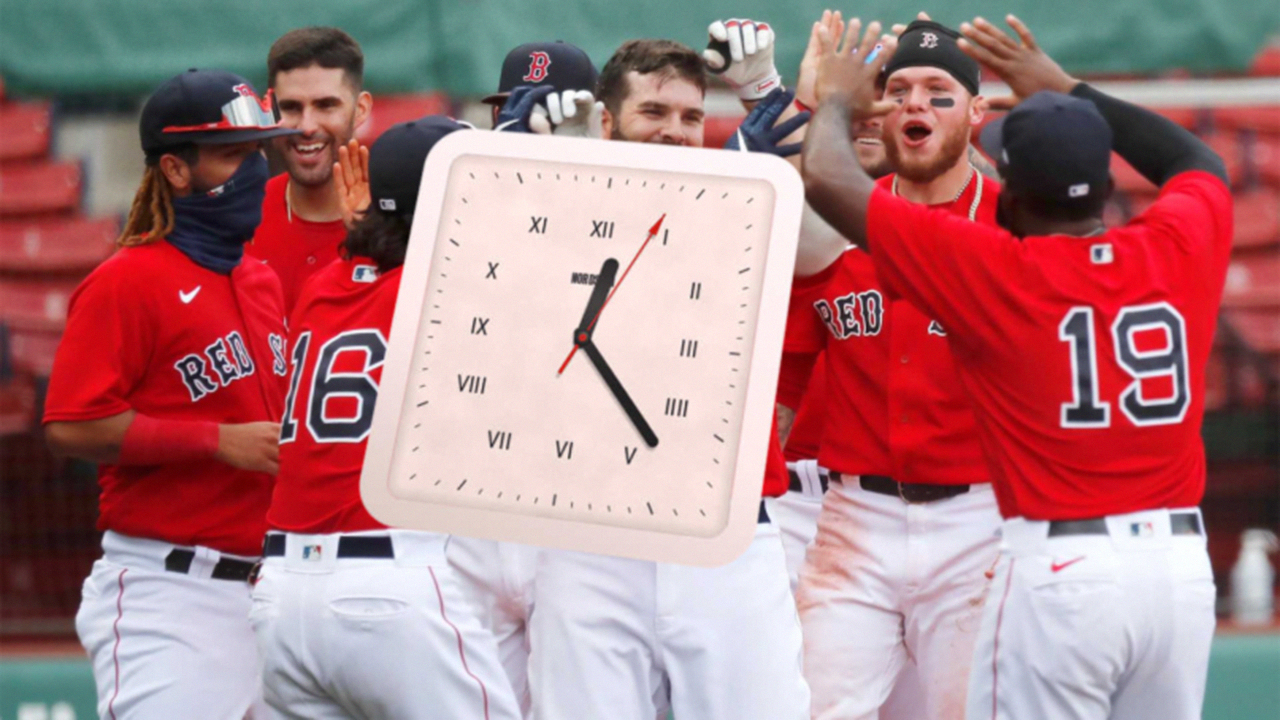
12.23.04
